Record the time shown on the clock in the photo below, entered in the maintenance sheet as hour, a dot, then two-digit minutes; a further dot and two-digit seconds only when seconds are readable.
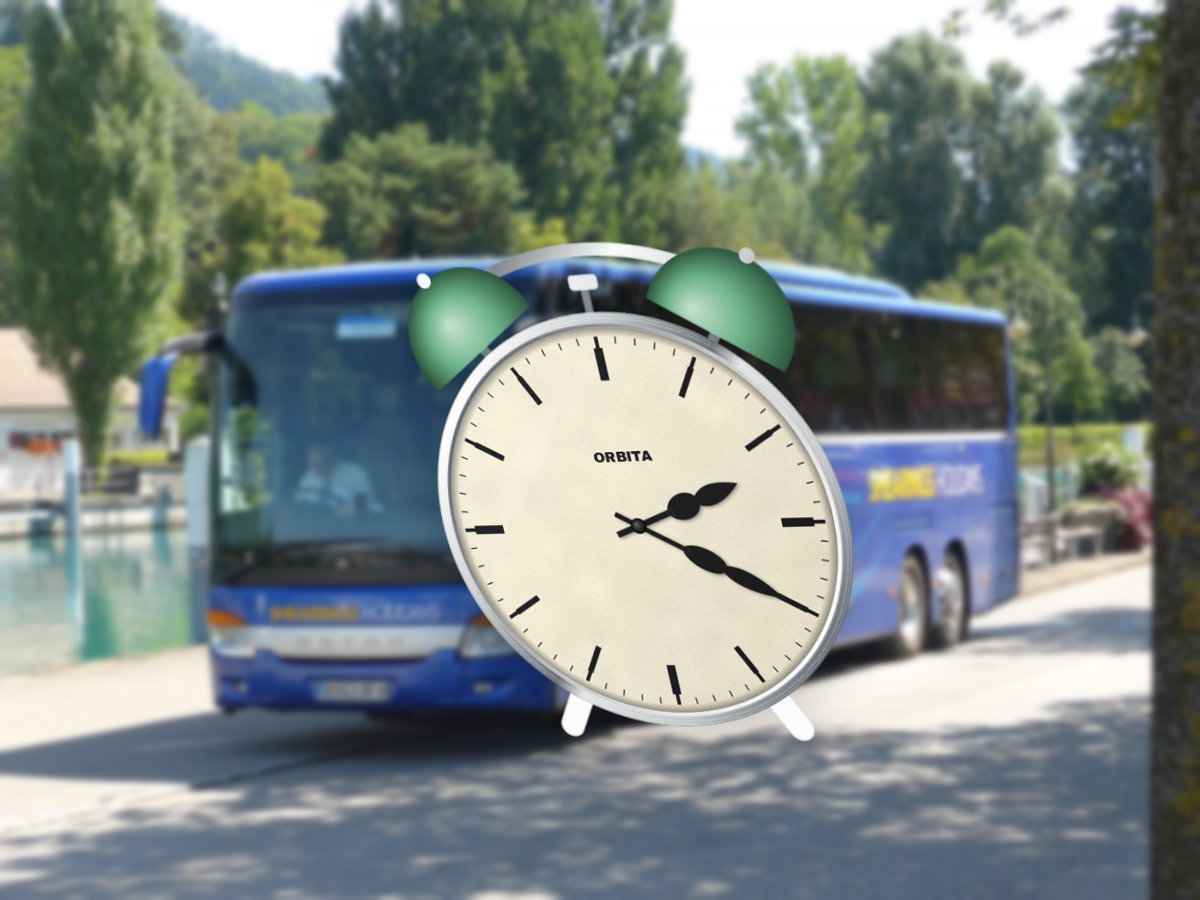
2.20
